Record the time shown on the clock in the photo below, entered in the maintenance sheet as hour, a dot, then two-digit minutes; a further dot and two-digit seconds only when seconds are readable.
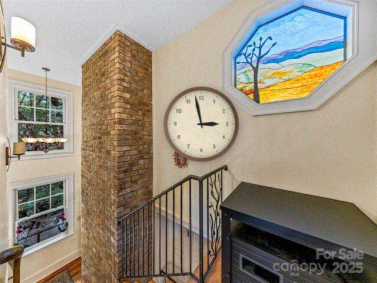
2.58
